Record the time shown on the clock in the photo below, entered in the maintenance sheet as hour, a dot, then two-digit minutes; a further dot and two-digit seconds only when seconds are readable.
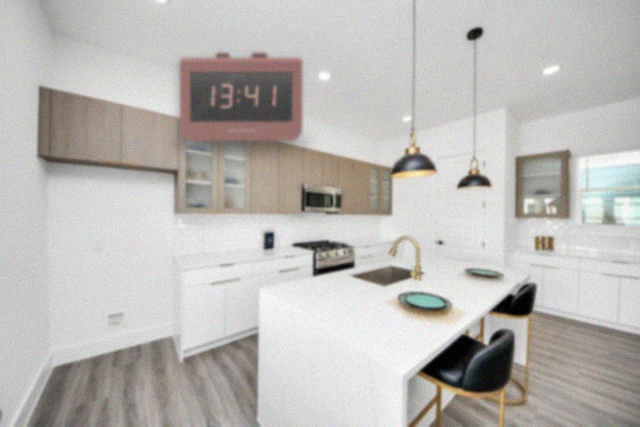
13.41
